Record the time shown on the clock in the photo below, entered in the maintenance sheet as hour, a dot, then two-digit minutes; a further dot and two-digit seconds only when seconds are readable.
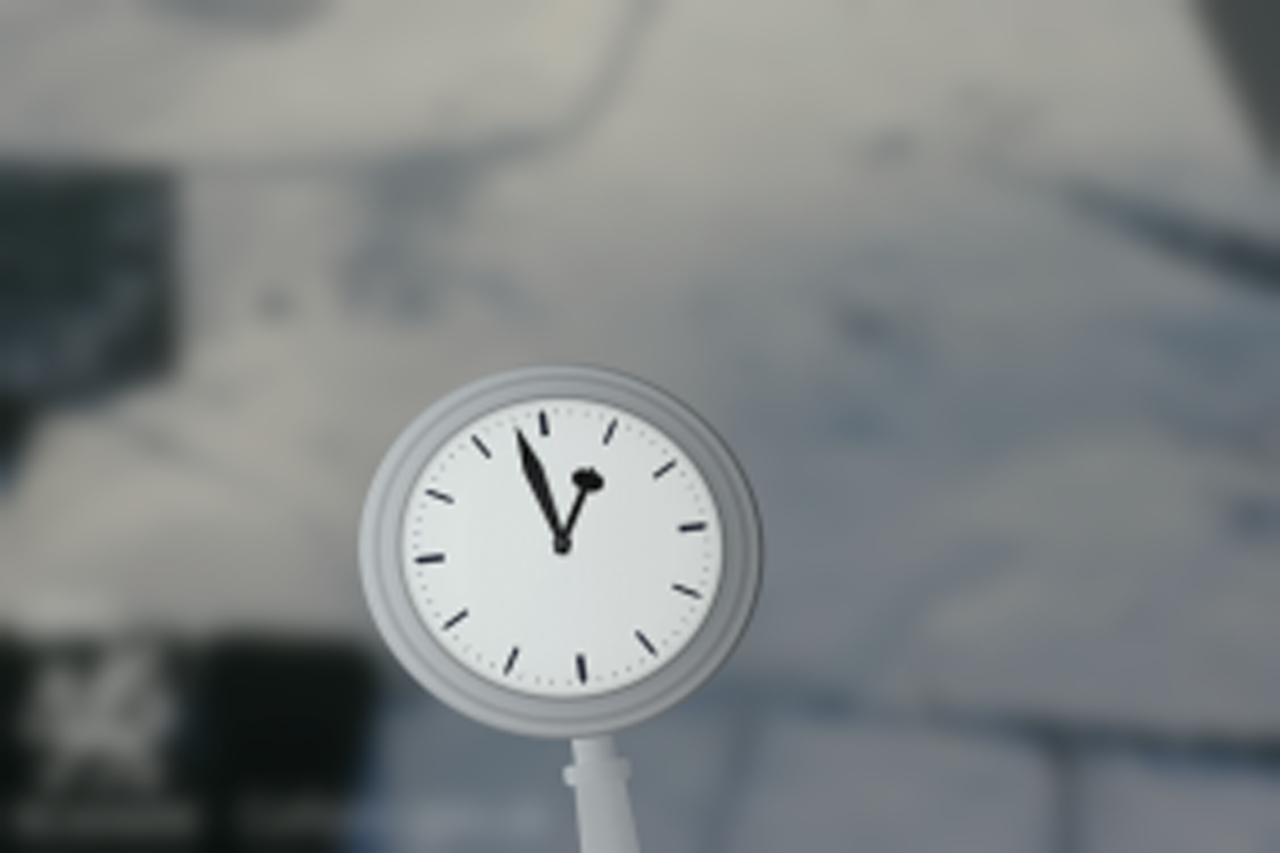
12.58
